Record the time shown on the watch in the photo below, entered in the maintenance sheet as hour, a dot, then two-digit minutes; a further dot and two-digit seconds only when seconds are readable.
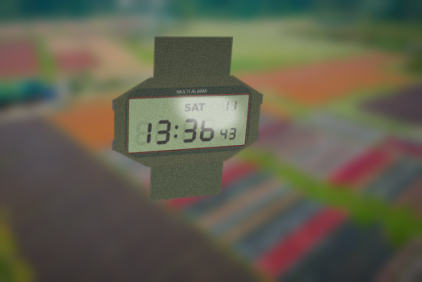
13.36.43
